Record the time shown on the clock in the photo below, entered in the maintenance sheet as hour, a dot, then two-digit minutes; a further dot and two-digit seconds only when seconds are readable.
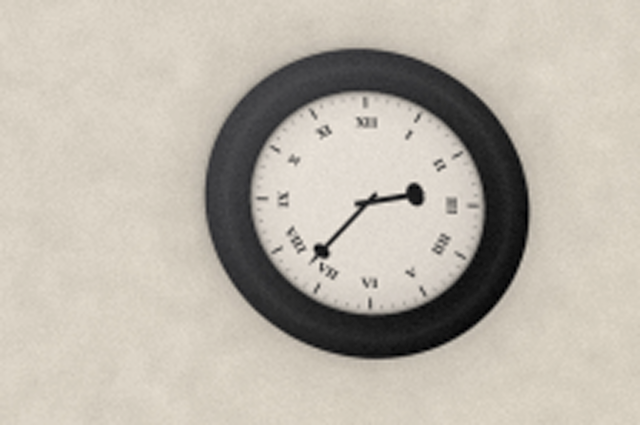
2.37
